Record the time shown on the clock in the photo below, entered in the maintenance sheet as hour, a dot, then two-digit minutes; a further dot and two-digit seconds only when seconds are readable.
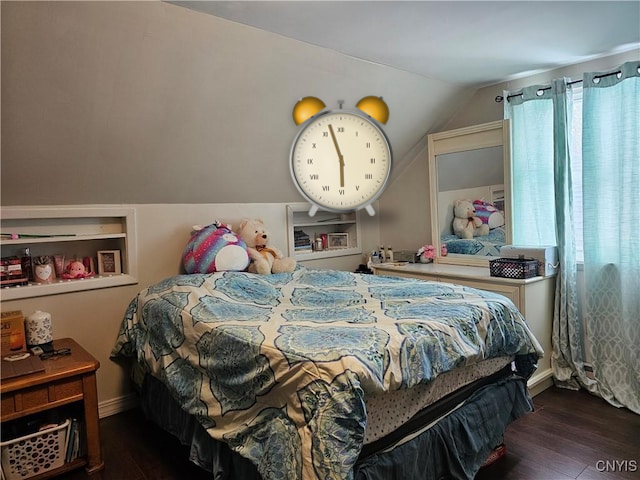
5.57
